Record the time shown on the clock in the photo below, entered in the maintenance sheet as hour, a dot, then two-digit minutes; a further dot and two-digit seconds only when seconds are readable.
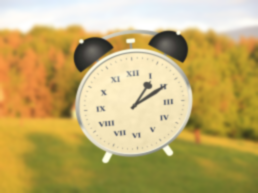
1.10
